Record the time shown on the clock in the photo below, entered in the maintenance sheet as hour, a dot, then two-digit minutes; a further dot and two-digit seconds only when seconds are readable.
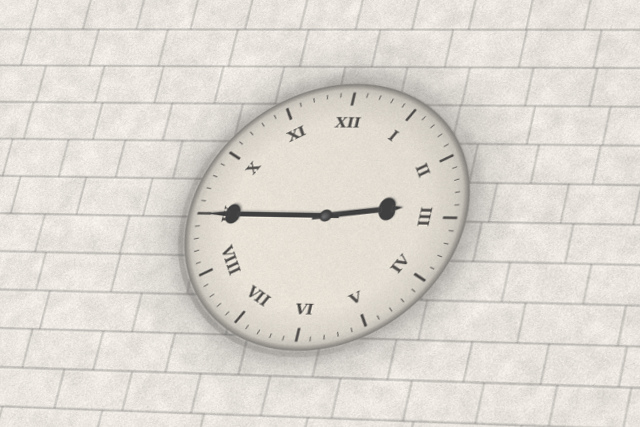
2.45
